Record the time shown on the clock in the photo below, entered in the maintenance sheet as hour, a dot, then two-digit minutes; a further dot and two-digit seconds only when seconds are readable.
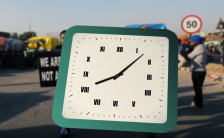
8.07
